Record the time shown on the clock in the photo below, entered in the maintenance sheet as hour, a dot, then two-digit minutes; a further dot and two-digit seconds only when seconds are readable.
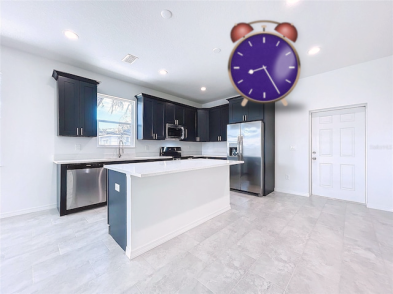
8.25
